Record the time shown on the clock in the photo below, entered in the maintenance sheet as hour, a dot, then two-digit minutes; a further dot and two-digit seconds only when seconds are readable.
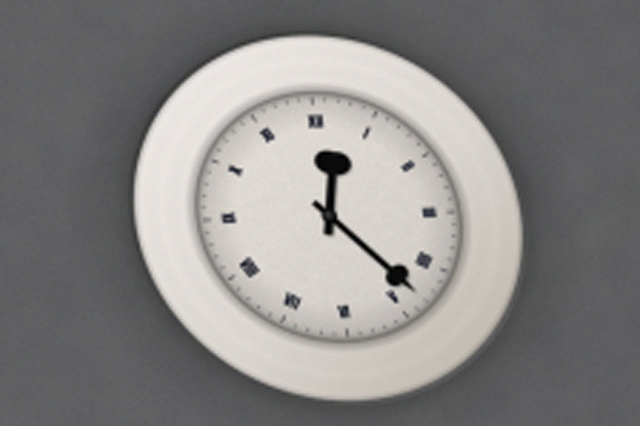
12.23
